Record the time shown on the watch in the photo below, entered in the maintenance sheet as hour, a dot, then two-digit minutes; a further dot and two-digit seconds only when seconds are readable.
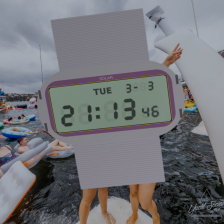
21.13.46
